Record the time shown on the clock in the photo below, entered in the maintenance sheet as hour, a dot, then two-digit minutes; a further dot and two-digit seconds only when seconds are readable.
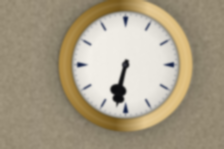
6.32
